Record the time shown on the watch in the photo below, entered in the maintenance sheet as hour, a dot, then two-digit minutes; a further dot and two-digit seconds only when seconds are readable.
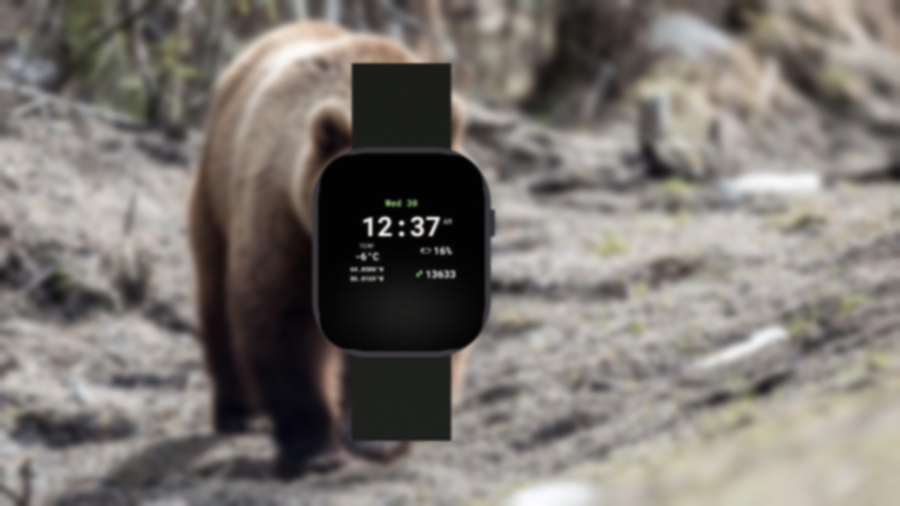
12.37
